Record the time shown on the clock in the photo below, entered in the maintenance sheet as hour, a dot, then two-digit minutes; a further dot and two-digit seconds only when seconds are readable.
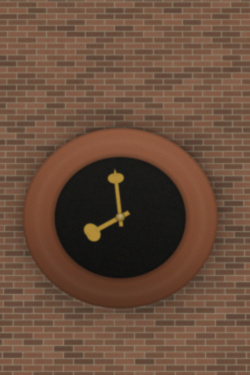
7.59
